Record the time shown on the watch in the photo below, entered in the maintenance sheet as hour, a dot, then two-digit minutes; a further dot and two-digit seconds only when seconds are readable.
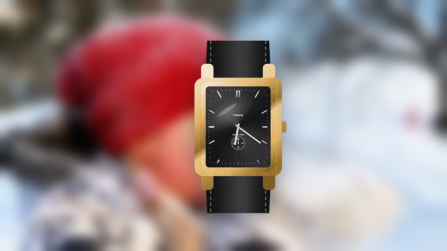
6.21
